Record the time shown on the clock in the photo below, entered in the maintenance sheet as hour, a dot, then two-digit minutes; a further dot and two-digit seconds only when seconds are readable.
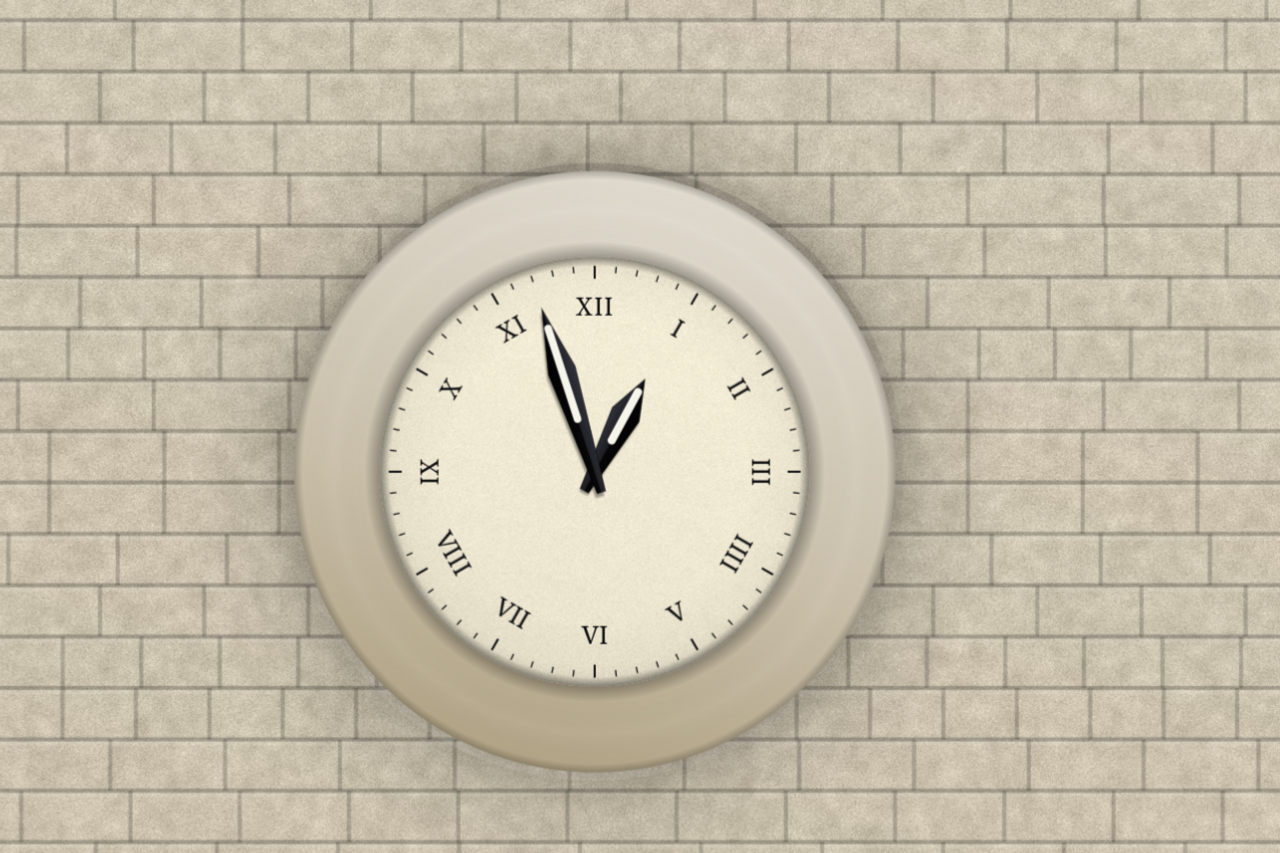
12.57
